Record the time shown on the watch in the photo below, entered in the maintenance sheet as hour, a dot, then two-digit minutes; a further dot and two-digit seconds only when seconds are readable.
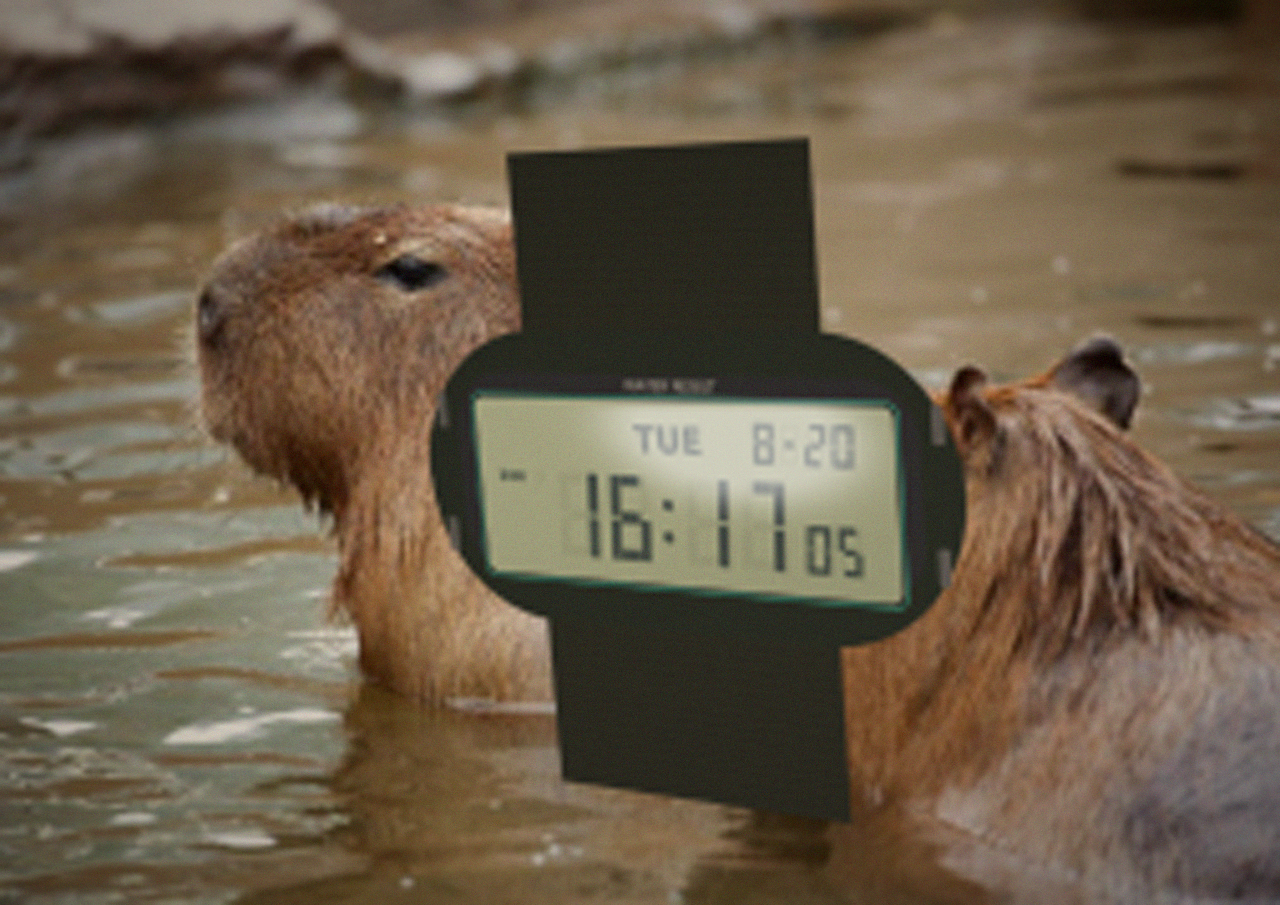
16.17.05
